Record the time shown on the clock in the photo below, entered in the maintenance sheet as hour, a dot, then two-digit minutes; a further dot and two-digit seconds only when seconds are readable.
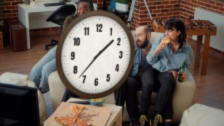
1.37
